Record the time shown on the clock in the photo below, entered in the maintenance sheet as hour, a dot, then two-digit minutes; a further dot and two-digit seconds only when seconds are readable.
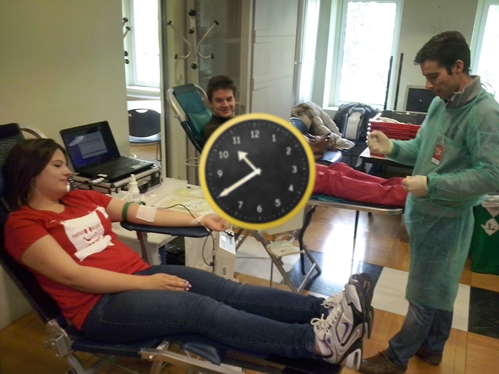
10.40
